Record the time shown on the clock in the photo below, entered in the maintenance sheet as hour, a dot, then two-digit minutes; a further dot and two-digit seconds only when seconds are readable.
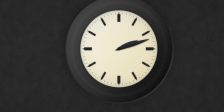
2.12
